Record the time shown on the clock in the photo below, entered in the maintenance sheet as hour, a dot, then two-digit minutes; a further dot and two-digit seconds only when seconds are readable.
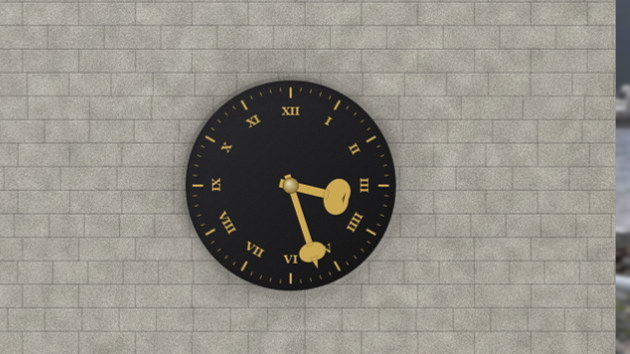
3.27
